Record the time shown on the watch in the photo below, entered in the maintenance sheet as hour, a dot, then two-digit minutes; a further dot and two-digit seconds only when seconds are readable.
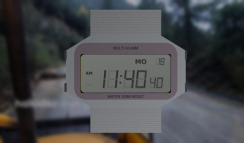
11.40.40
